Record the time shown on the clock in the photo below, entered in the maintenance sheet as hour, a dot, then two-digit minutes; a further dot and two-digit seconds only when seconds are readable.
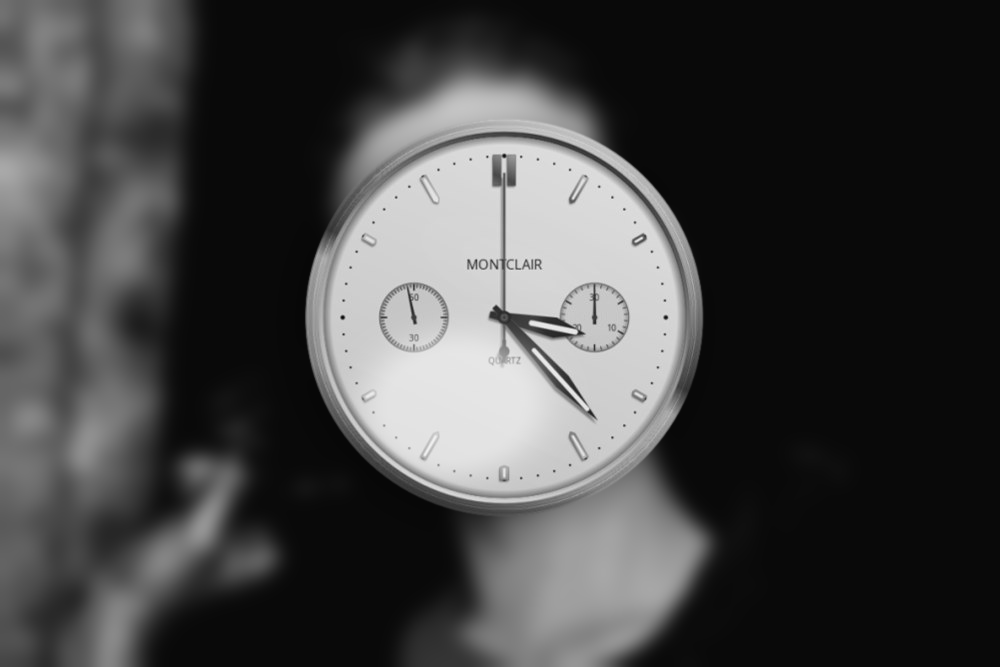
3.22.58
